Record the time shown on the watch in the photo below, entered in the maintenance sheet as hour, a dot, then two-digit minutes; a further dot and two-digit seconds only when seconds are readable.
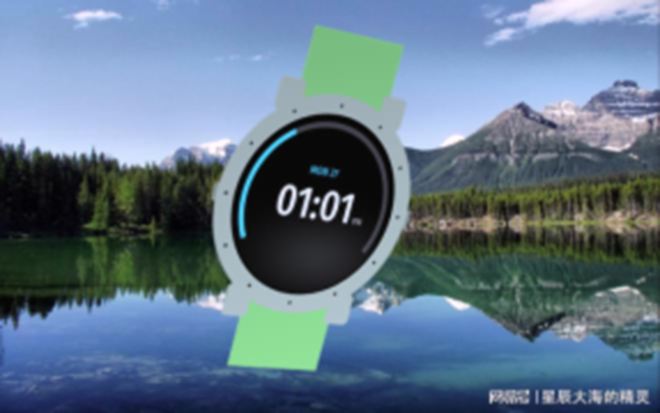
1.01
